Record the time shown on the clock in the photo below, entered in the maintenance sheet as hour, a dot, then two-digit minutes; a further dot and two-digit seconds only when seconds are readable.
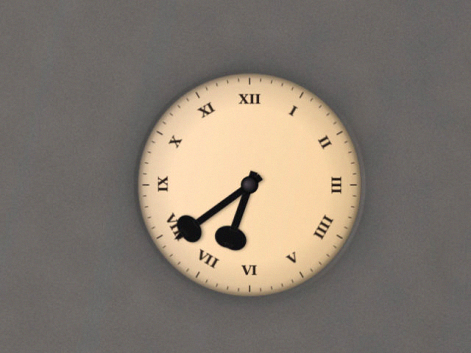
6.39
